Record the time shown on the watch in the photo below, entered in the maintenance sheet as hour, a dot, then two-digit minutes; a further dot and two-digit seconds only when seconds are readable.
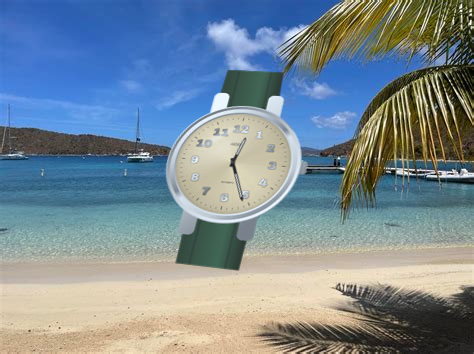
12.26
